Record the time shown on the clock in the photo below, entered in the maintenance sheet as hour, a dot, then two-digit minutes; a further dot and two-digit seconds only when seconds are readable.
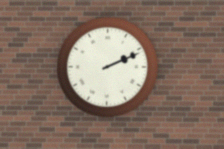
2.11
